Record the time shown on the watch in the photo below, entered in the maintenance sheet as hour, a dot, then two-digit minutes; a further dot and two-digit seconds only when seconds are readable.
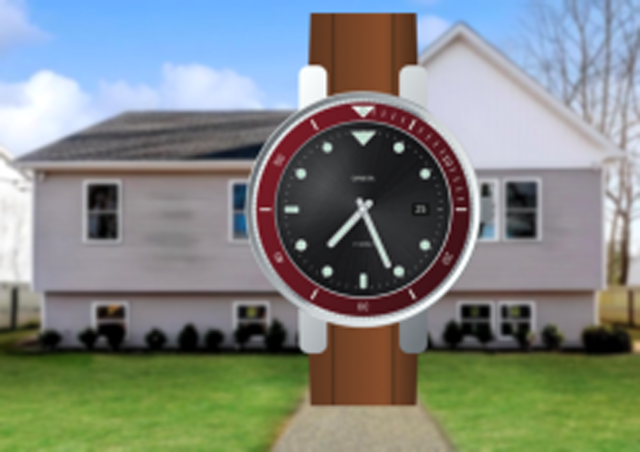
7.26
